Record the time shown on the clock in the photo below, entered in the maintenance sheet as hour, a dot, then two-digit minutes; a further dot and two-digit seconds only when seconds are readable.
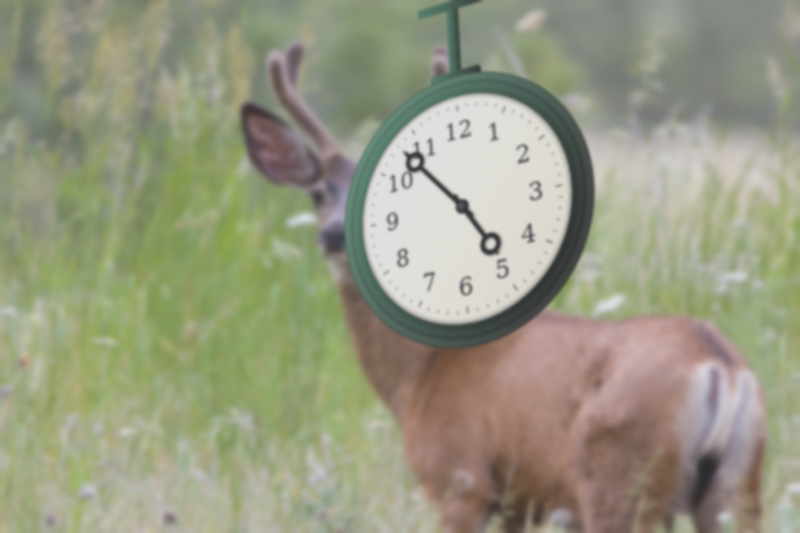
4.53
